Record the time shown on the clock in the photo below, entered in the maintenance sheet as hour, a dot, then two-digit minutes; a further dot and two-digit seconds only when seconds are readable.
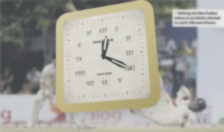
12.20
